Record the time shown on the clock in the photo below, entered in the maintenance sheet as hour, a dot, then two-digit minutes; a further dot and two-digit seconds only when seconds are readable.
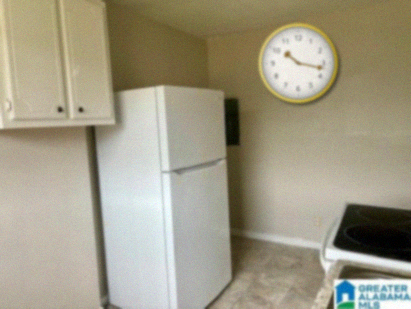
10.17
